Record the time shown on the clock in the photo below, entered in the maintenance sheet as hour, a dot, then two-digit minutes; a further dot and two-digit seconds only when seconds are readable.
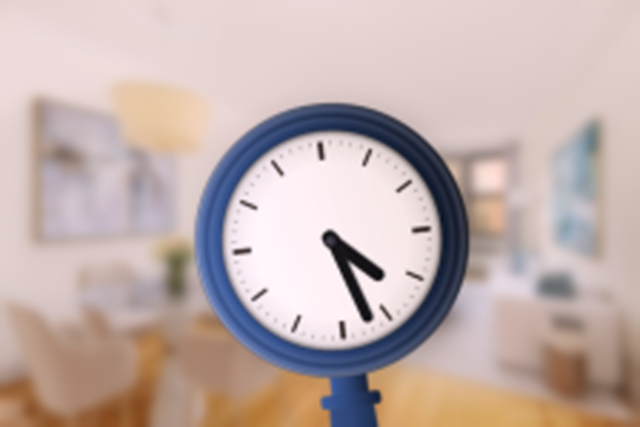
4.27
